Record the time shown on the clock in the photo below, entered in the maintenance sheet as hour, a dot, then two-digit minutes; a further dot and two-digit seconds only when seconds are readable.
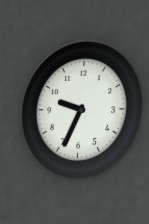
9.34
